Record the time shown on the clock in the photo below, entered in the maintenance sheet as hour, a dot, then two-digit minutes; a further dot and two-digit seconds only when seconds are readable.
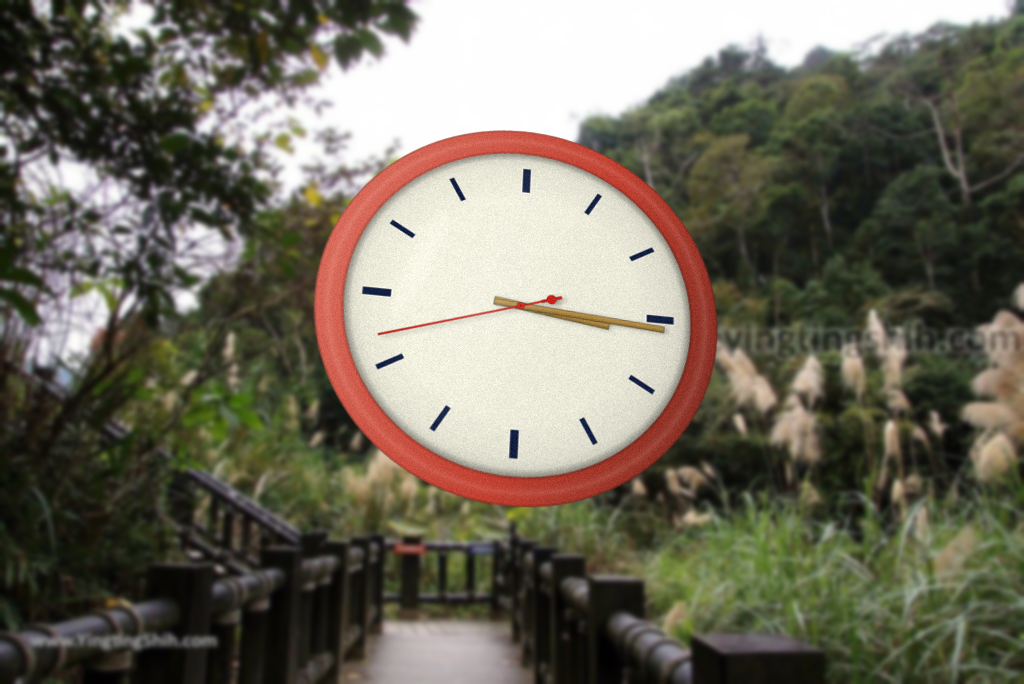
3.15.42
